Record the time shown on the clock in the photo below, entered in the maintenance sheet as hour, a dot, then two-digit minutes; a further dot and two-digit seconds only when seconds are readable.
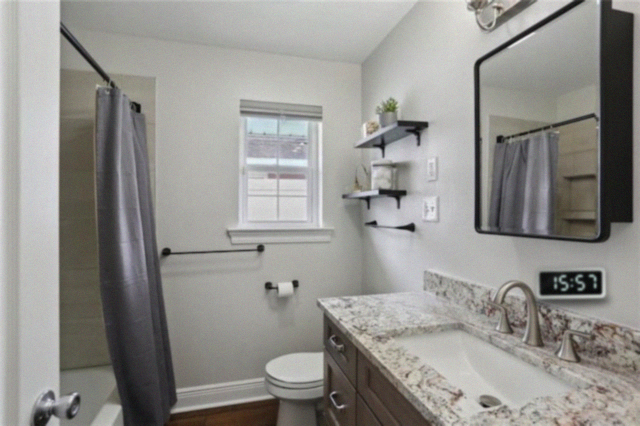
15.57
